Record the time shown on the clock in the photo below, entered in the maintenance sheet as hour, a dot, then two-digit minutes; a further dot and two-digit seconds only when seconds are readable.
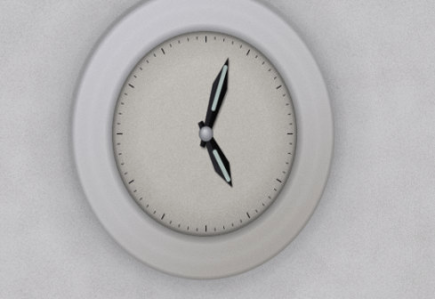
5.03
